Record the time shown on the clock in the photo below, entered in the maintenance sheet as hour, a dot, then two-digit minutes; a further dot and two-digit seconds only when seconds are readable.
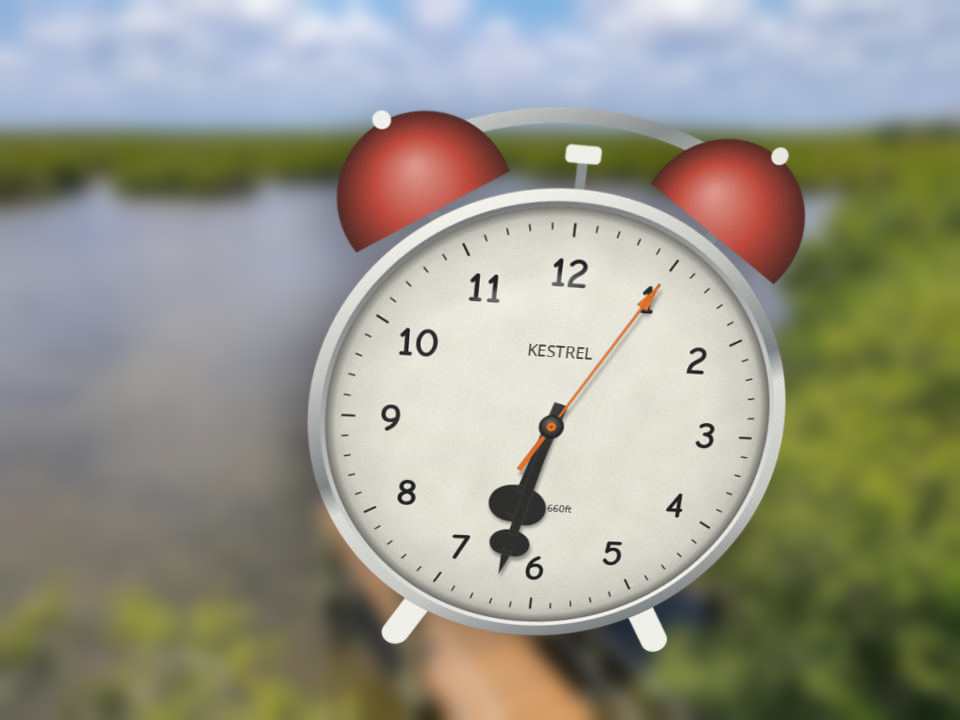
6.32.05
